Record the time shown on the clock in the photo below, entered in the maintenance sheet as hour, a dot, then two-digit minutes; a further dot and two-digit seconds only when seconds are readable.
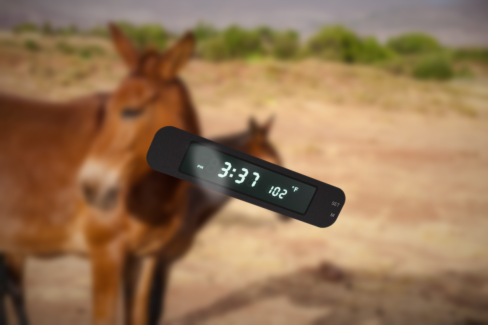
3.37
